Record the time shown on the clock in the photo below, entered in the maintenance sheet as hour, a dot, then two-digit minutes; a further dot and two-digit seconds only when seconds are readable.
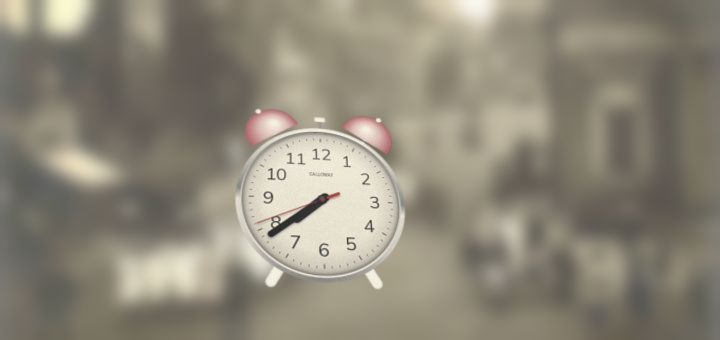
7.38.41
